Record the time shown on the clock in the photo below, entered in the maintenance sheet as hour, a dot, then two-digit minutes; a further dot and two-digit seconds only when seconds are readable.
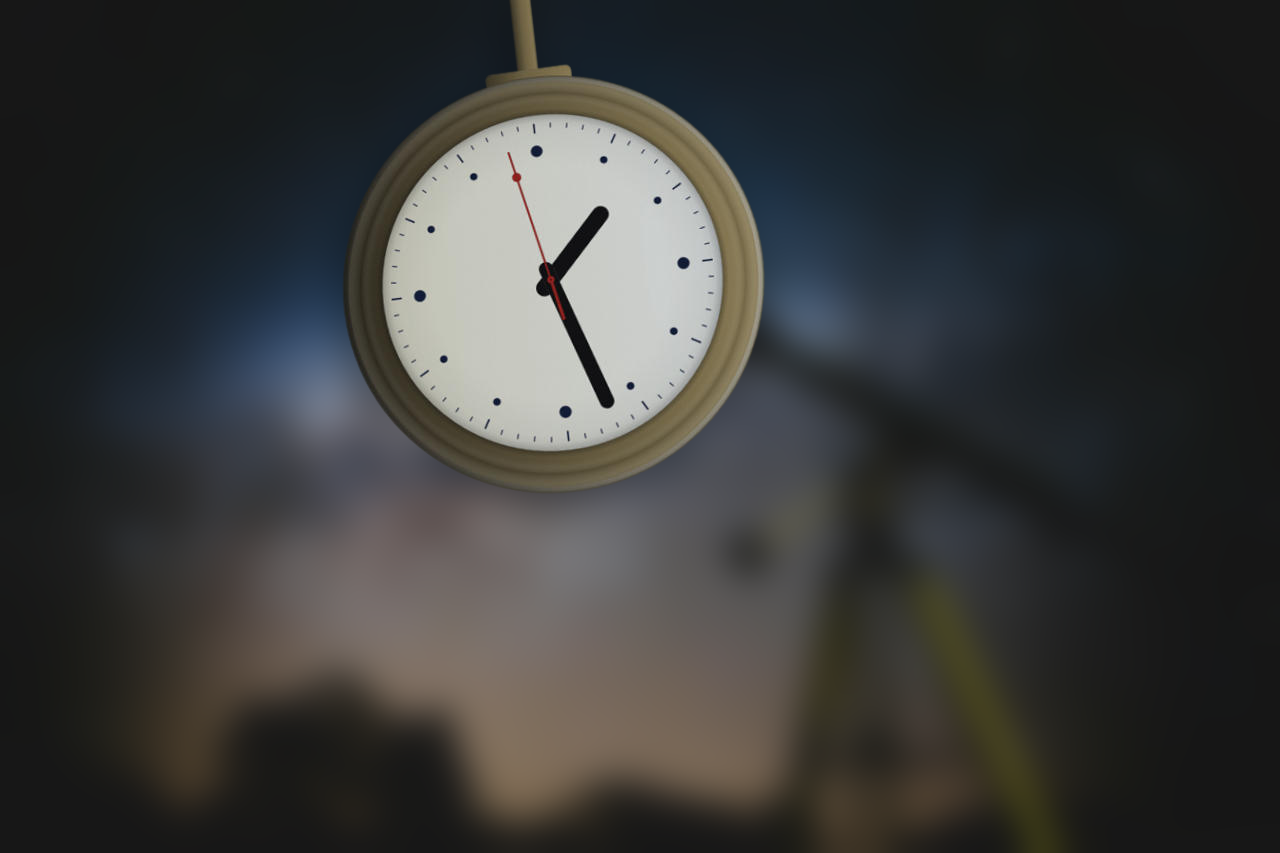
1.26.58
